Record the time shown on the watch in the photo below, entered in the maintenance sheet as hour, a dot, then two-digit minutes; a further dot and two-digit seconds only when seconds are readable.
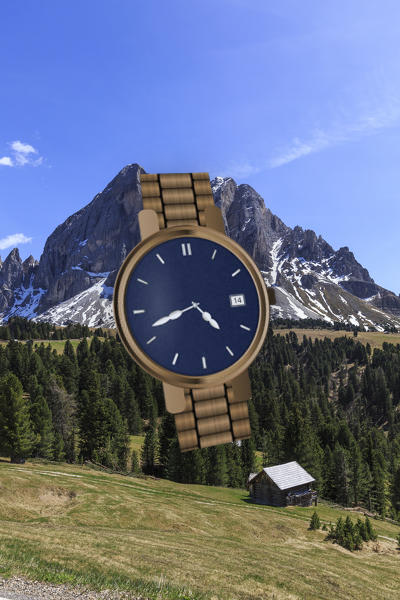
4.42
